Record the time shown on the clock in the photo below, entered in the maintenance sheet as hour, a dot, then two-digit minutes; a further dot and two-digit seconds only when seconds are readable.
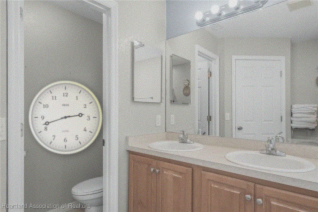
2.42
